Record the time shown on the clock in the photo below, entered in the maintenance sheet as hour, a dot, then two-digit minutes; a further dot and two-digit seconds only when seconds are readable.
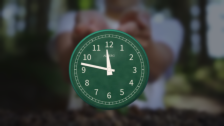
11.47
